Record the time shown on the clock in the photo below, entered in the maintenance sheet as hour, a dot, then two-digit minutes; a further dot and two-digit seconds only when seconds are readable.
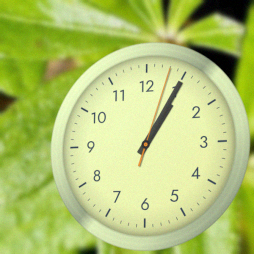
1.05.03
